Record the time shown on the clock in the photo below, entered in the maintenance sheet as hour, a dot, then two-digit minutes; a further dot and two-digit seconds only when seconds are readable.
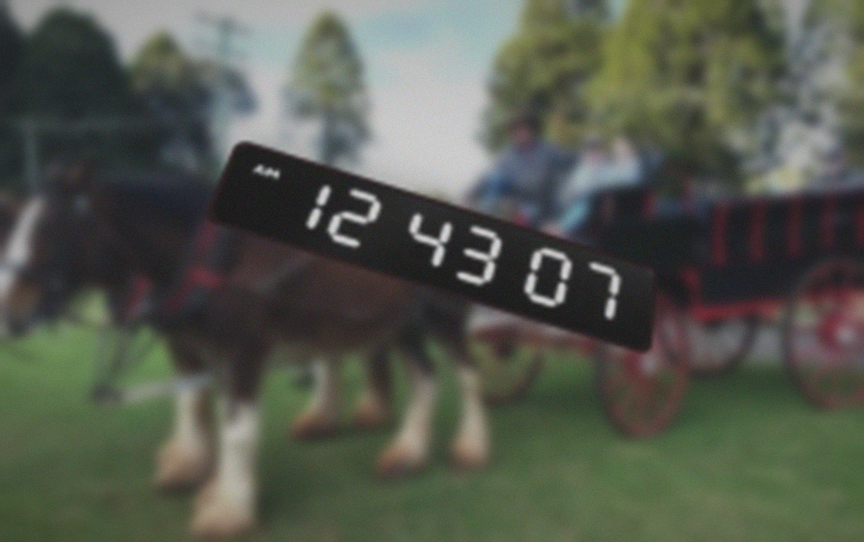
12.43.07
